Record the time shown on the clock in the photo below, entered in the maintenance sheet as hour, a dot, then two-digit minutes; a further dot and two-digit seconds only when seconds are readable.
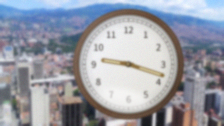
9.18
